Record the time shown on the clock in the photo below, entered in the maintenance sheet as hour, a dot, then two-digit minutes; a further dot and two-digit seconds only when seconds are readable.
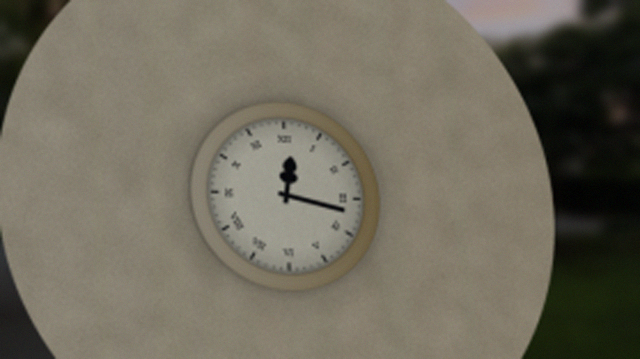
12.17
